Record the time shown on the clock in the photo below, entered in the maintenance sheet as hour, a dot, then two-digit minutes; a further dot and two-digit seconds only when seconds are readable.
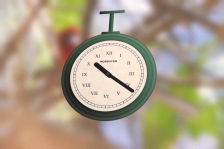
10.21
